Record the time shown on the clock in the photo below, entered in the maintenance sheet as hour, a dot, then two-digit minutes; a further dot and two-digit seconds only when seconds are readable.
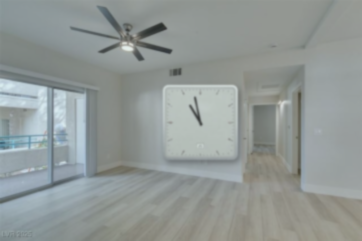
10.58
